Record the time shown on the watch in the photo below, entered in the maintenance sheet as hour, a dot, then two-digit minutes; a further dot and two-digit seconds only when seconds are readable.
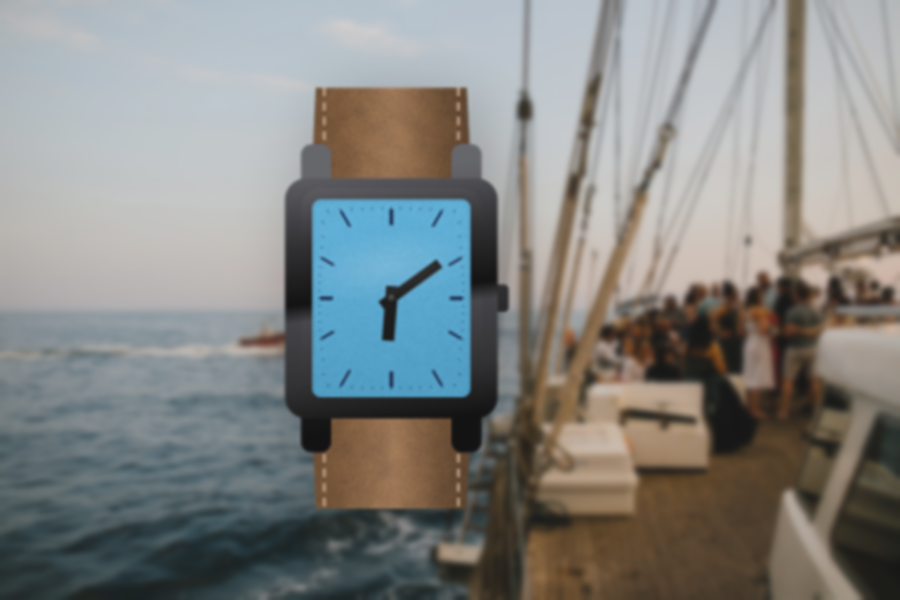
6.09
